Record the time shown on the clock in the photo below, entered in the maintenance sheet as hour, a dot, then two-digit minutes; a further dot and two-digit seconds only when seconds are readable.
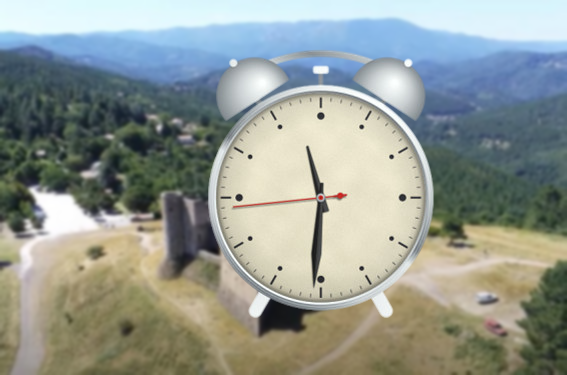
11.30.44
